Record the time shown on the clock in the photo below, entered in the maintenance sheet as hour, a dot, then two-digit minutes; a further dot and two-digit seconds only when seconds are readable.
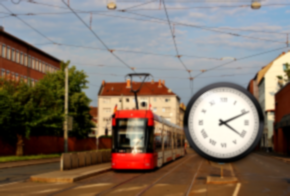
4.11
